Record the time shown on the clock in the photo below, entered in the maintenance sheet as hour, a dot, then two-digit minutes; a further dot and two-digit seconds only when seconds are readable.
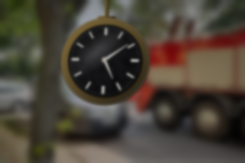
5.09
